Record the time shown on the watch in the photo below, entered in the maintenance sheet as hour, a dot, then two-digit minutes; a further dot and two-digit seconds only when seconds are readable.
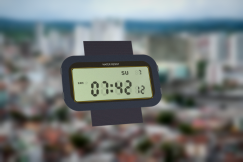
7.42.12
